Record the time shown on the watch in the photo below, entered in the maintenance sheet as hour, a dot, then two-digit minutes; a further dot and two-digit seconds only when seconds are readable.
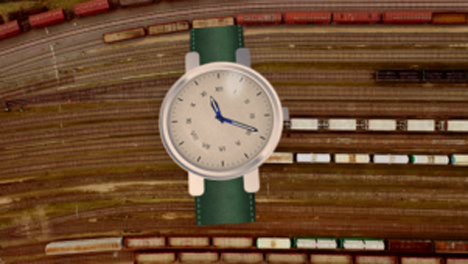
11.19
